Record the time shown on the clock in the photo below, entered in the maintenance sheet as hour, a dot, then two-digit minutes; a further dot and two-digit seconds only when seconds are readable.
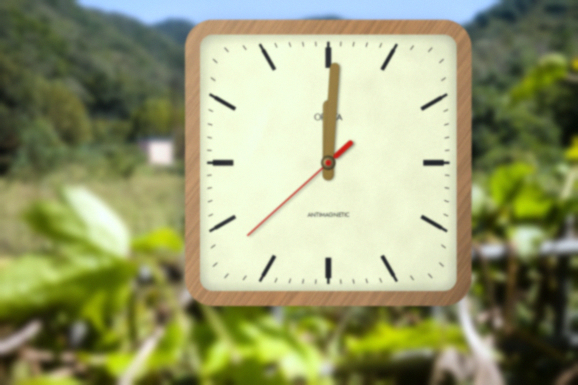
12.00.38
